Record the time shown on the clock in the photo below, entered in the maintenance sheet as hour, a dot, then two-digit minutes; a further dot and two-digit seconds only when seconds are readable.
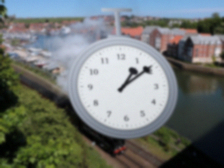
1.09
